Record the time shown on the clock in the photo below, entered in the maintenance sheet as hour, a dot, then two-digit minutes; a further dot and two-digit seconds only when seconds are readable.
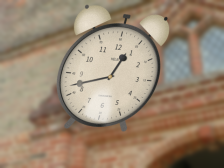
12.42
